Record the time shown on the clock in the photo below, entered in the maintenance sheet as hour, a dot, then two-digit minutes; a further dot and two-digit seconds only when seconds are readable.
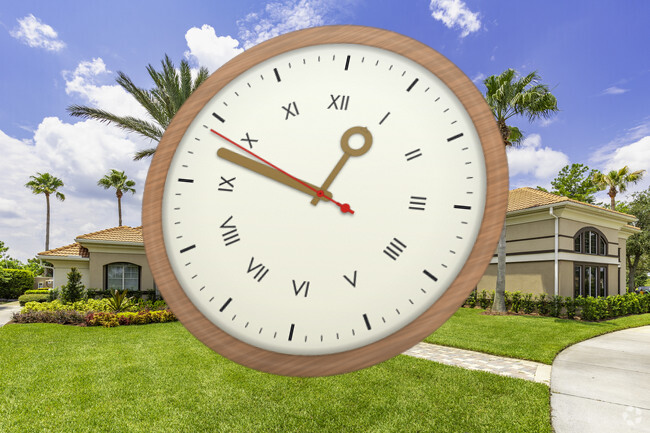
12.47.49
